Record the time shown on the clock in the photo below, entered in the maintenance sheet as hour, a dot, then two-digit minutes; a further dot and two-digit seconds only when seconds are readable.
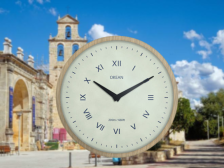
10.10
